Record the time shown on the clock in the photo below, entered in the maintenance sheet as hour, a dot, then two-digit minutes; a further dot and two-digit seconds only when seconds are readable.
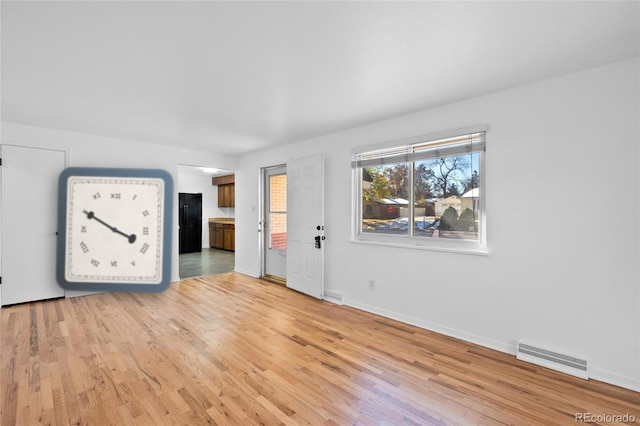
3.50
